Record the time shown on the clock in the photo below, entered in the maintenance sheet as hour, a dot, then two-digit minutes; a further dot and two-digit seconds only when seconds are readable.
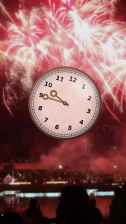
9.45
